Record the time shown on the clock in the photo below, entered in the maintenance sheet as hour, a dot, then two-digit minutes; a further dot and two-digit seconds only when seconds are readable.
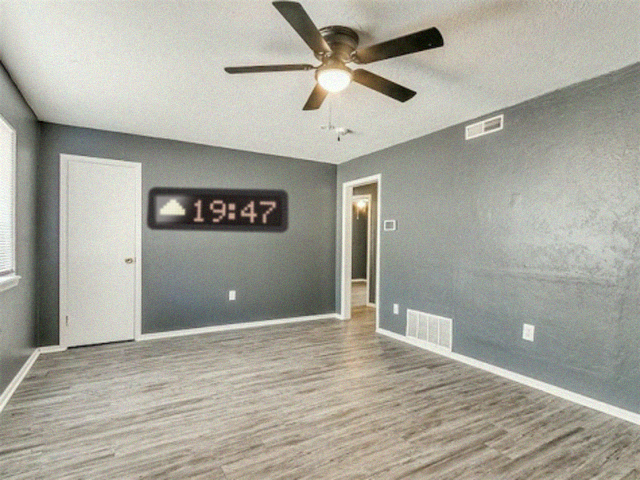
19.47
